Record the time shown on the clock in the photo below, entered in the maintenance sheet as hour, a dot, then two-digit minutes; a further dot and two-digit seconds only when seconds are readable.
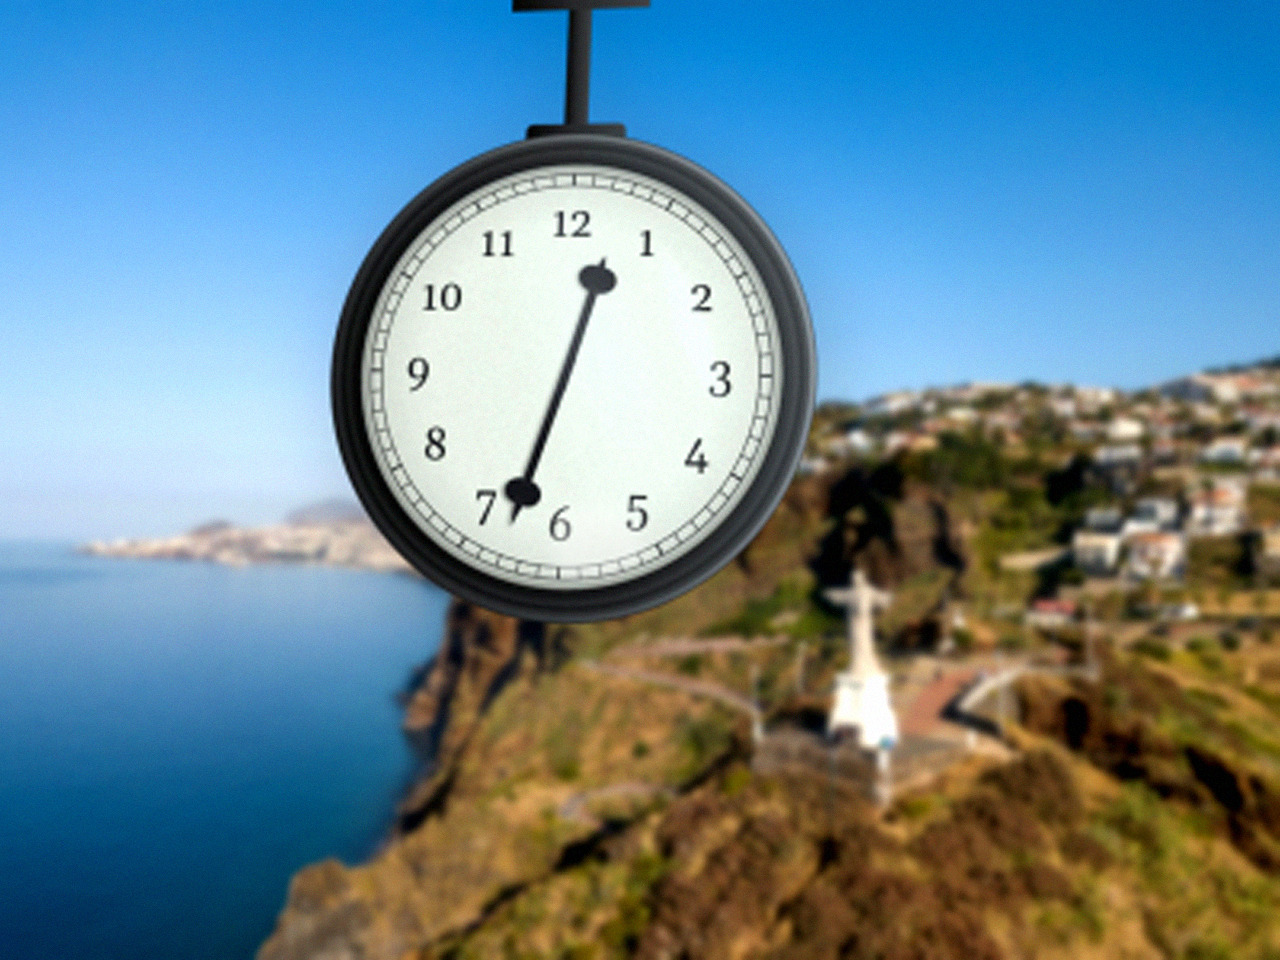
12.33
